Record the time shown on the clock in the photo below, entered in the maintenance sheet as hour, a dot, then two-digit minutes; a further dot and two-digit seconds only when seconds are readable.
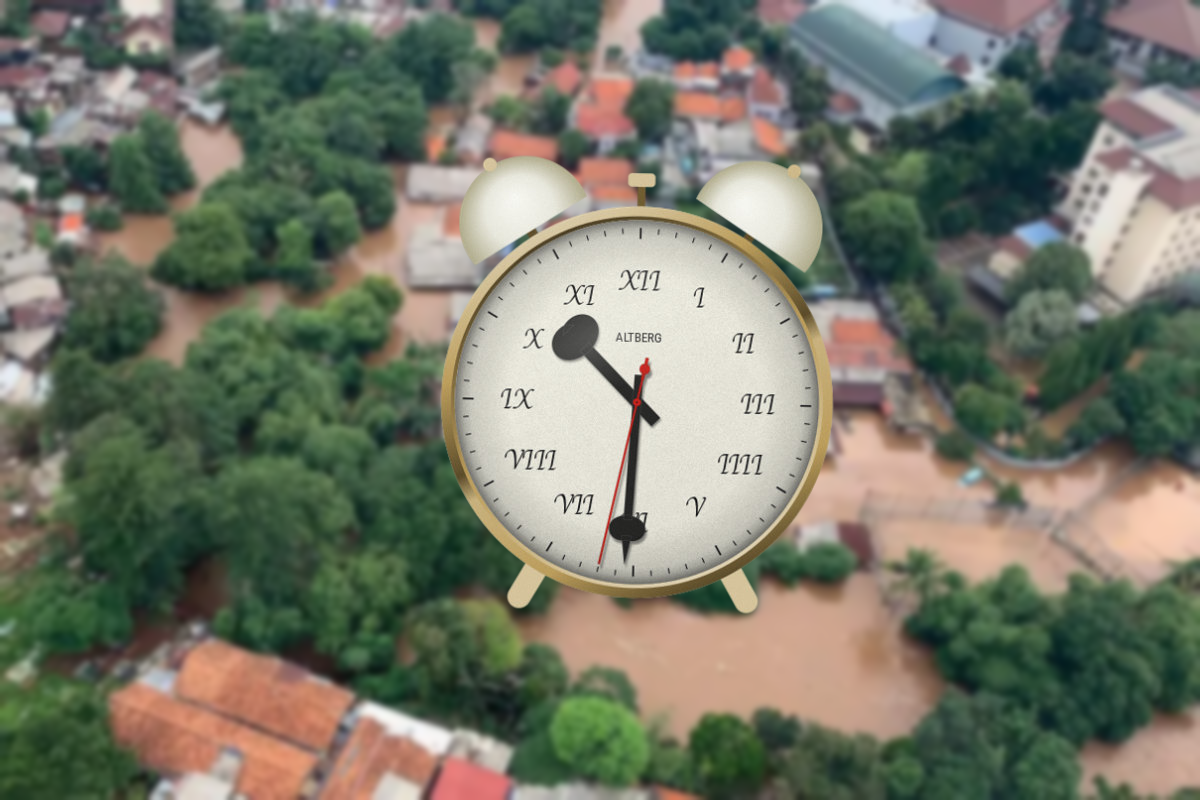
10.30.32
